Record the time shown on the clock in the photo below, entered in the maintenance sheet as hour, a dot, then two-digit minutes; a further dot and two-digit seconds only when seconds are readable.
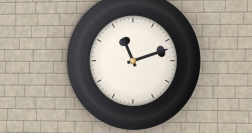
11.12
